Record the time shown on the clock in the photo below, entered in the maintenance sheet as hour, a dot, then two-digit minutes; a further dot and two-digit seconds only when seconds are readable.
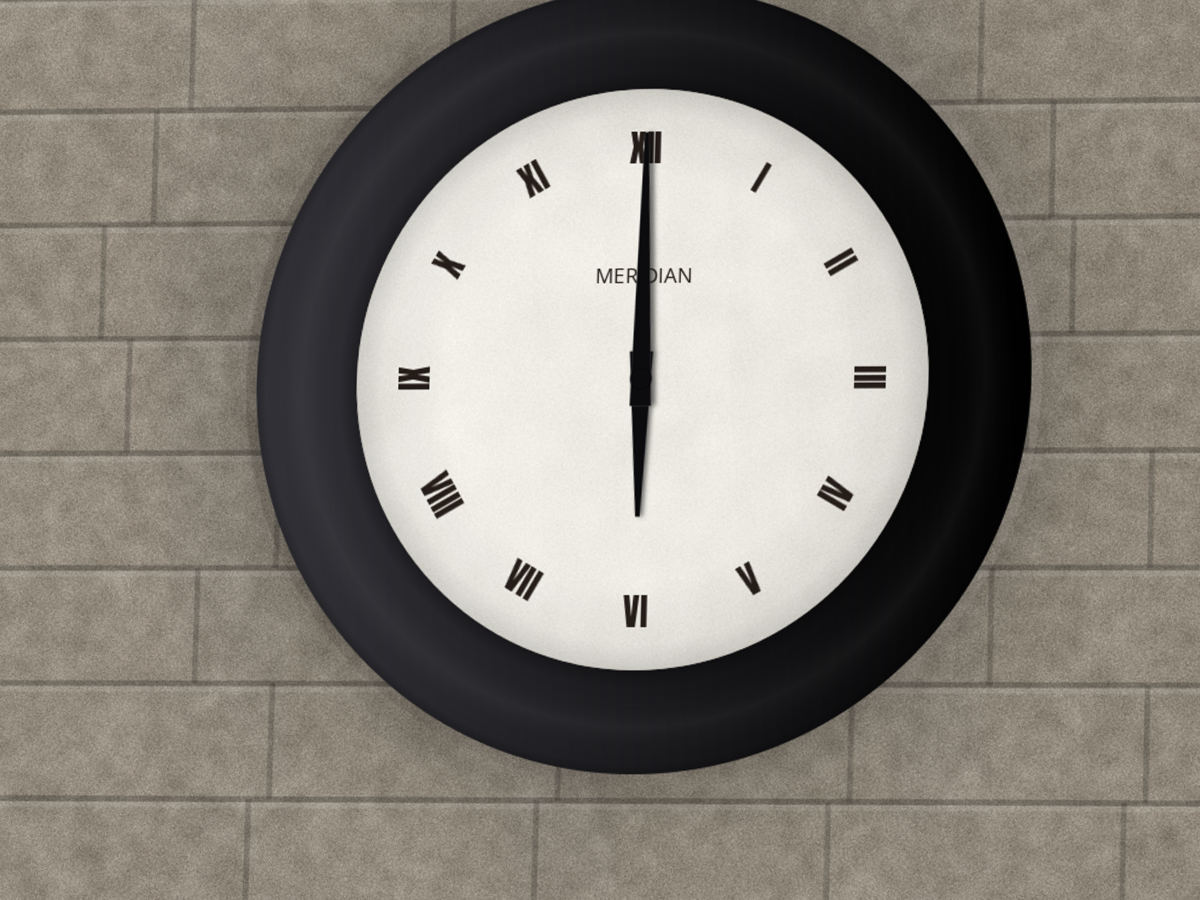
6.00
